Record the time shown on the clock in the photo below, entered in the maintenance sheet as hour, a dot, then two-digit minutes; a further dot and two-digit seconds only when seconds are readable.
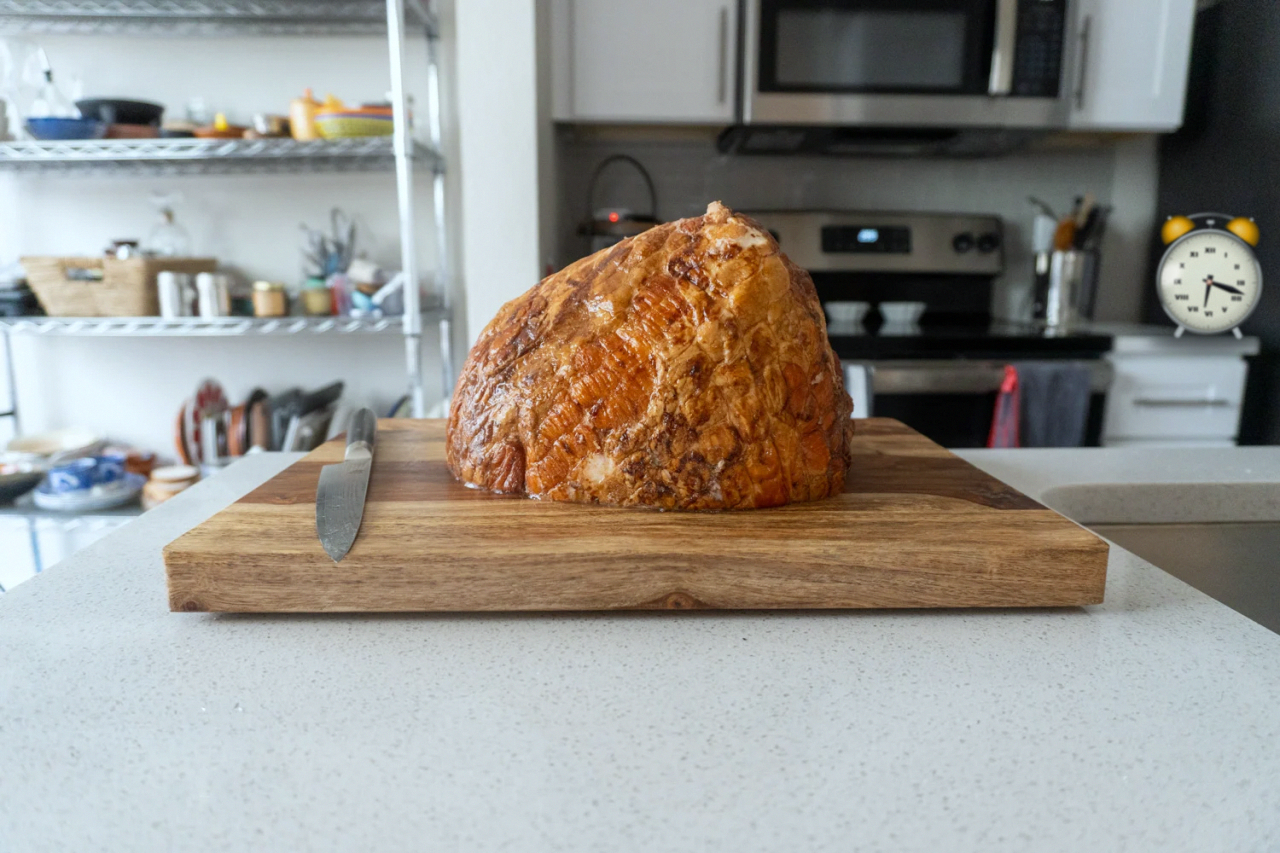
6.18
